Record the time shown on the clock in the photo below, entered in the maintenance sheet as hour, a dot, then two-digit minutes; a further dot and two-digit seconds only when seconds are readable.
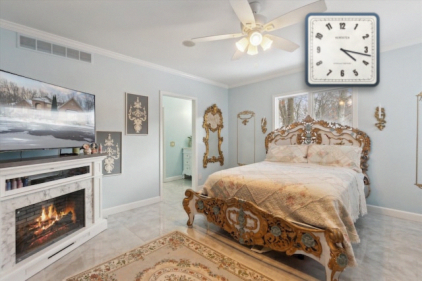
4.17
